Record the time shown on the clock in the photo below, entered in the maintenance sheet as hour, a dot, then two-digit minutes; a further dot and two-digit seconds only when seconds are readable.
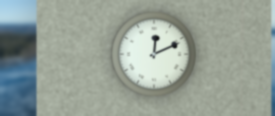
12.11
